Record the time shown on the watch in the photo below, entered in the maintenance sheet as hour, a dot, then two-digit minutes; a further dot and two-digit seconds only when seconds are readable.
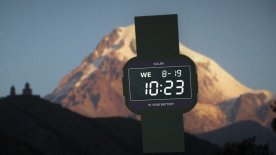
10.23
